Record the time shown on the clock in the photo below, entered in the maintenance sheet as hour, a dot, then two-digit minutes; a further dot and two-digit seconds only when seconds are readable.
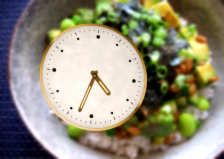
4.33
